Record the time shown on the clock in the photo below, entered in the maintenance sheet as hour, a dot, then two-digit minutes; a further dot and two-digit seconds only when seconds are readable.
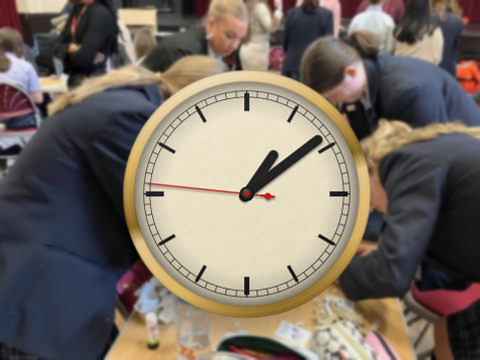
1.08.46
